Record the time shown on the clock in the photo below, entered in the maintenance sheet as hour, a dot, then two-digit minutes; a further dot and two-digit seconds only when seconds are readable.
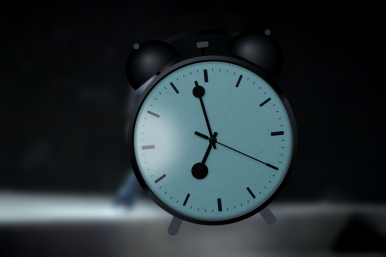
6.58.20
